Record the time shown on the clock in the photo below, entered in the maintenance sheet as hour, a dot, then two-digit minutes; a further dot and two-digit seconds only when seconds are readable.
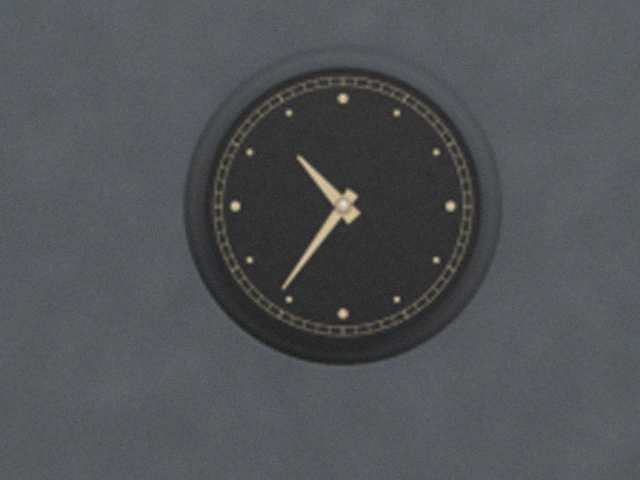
10.36
